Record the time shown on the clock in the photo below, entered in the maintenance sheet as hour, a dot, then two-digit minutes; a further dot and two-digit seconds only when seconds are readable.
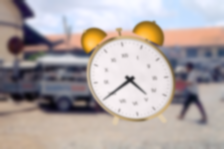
4.40
